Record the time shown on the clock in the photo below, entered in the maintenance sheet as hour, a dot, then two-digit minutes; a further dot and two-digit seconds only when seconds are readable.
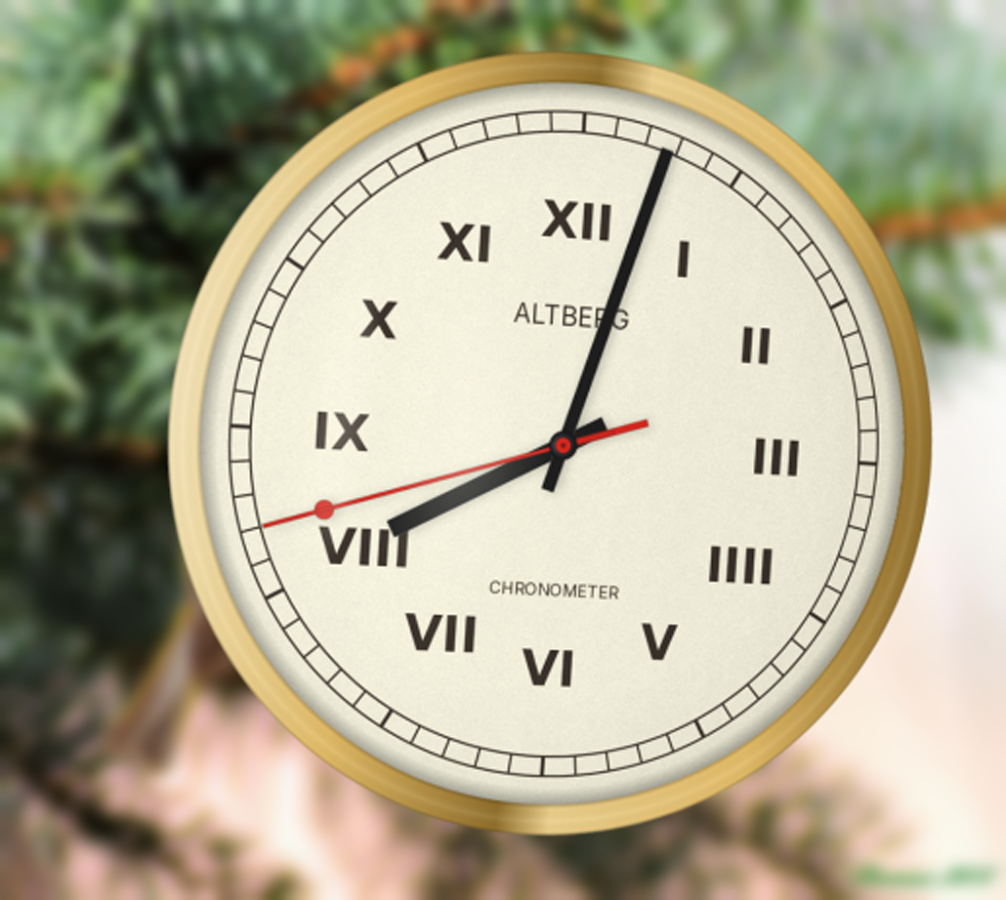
8.02.42
